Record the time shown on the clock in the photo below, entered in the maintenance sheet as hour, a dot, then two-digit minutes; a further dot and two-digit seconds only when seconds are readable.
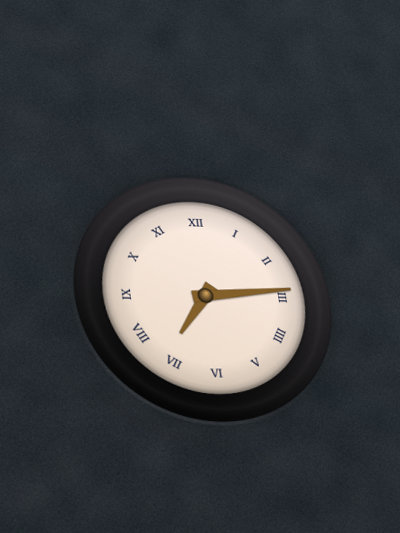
7.14
